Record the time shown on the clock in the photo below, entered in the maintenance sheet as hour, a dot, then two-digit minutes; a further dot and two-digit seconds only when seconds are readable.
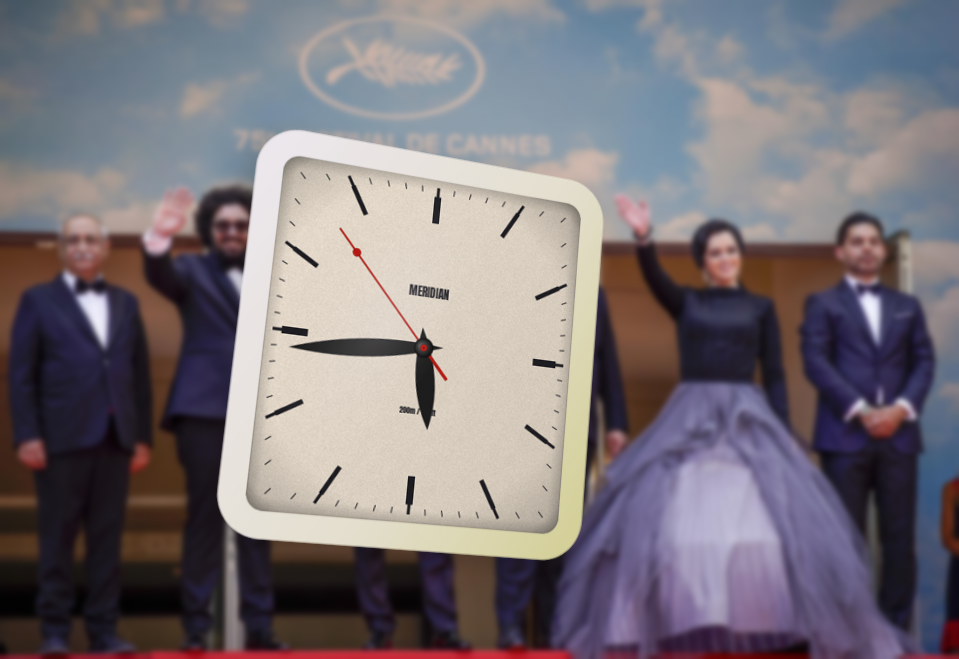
5.43.53
